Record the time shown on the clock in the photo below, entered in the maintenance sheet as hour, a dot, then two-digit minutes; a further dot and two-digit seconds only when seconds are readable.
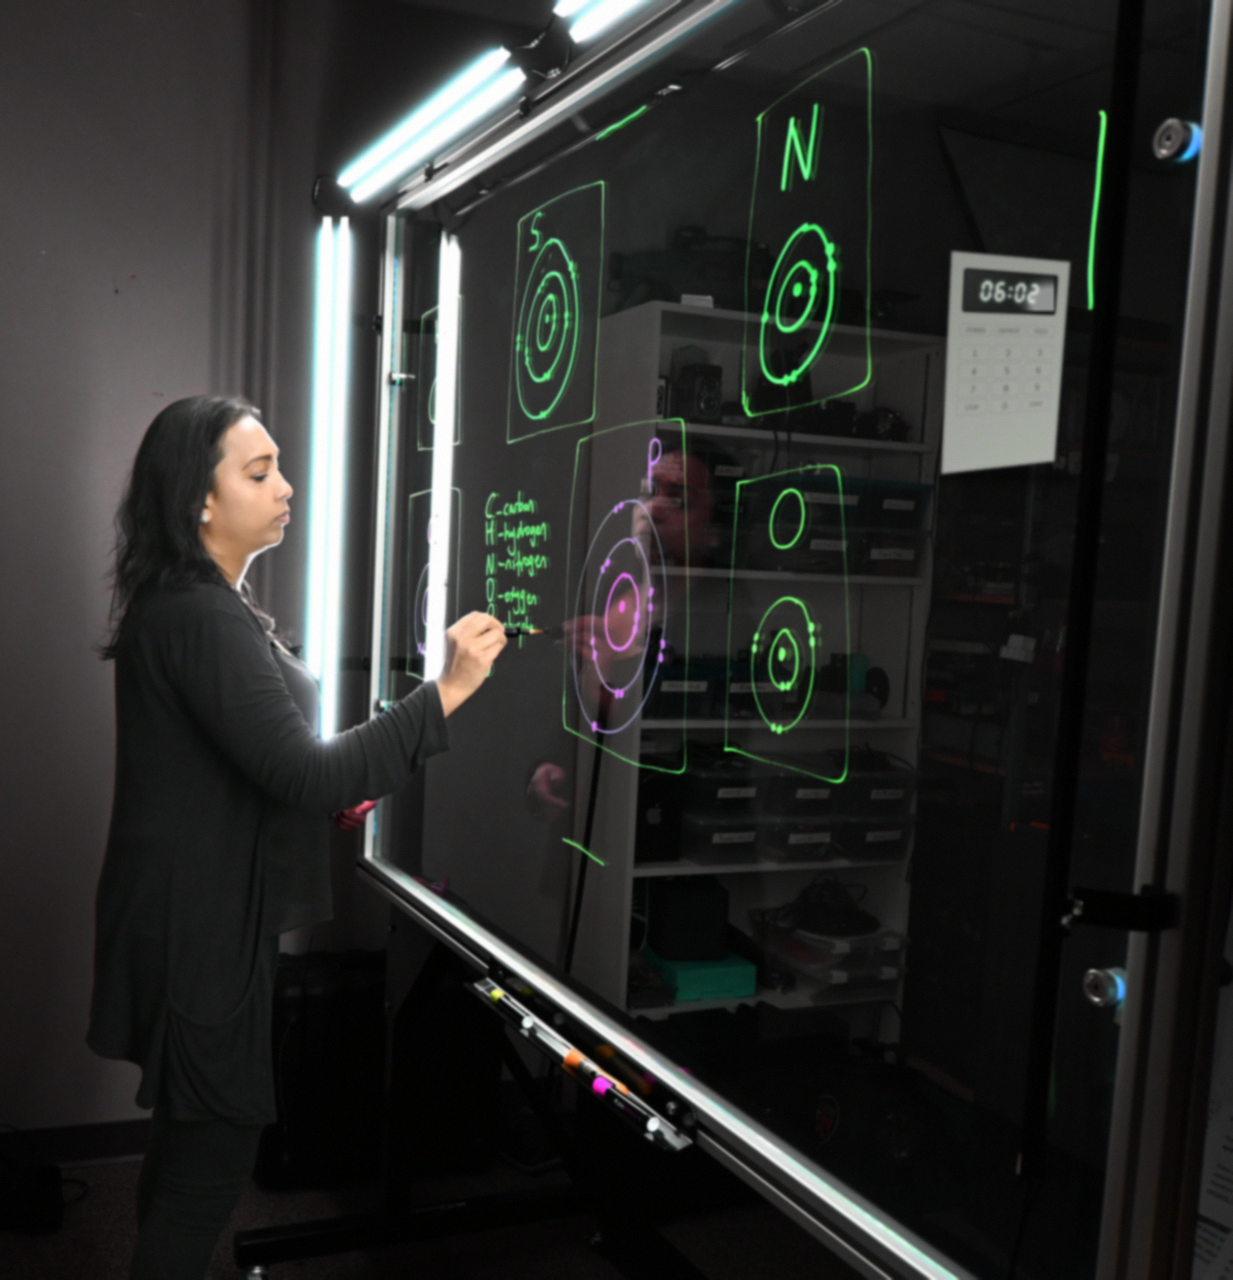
6.02
